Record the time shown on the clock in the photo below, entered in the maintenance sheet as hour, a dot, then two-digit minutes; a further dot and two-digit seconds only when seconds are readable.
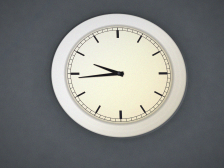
9.44
